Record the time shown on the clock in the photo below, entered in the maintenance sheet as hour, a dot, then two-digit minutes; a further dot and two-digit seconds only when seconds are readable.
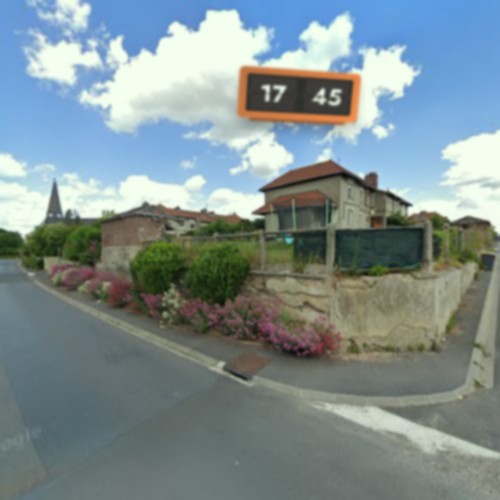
17.45
